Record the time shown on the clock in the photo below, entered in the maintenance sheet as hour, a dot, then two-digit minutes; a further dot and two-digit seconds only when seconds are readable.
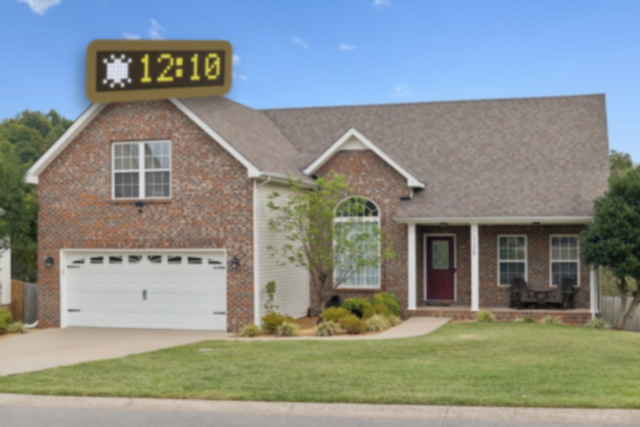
12.10
